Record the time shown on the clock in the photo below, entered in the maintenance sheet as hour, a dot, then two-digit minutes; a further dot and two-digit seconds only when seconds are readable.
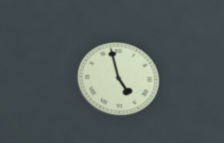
4.58
